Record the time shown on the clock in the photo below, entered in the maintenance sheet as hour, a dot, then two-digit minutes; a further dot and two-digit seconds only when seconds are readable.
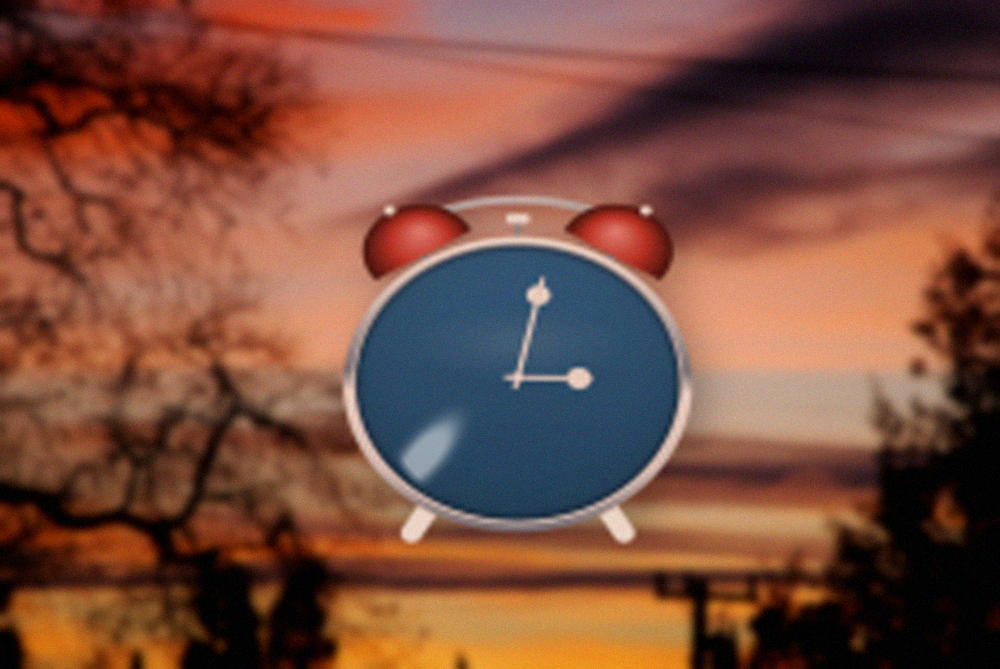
3.02
